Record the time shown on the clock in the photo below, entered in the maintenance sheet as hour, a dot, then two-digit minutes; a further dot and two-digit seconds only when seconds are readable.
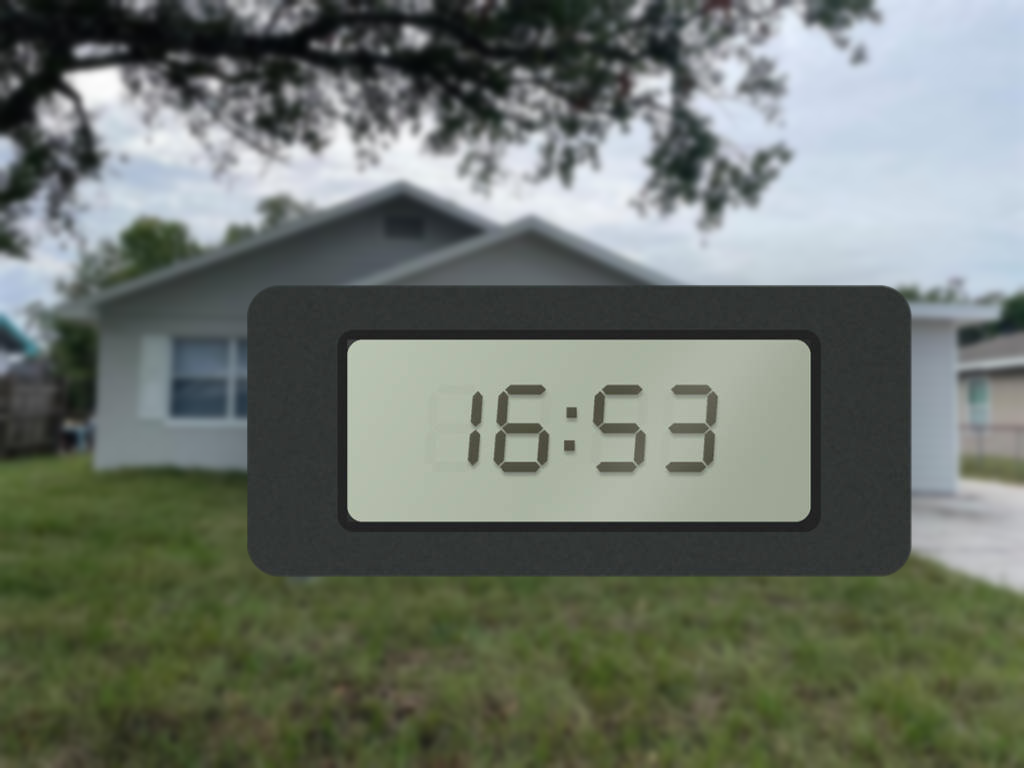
16.53
